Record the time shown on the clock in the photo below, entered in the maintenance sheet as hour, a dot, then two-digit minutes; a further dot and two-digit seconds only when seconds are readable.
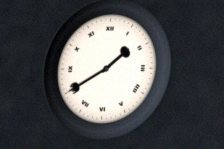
1.40
